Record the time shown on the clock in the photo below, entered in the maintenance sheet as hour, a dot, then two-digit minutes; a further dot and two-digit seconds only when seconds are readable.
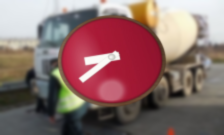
8.38
